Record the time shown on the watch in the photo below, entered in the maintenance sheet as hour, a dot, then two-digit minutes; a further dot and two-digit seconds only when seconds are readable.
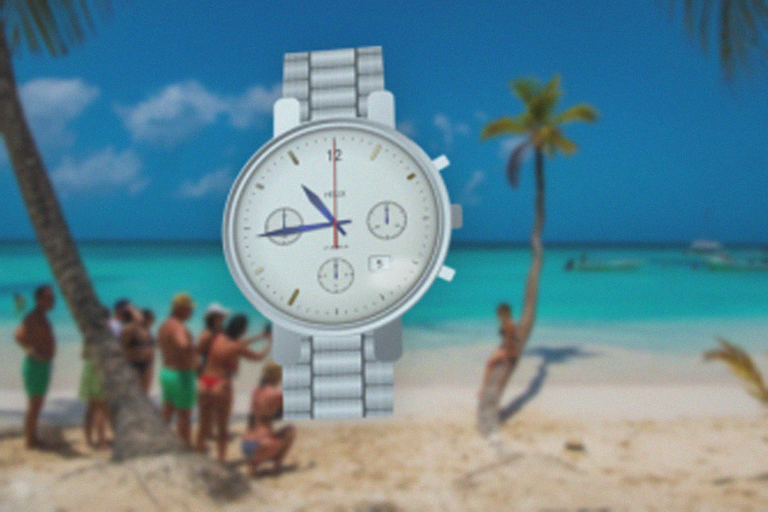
10.44
